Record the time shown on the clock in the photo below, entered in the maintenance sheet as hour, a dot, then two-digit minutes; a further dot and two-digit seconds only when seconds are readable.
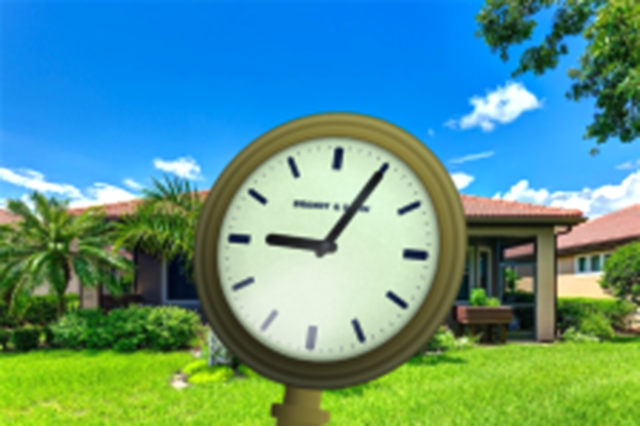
9.05
